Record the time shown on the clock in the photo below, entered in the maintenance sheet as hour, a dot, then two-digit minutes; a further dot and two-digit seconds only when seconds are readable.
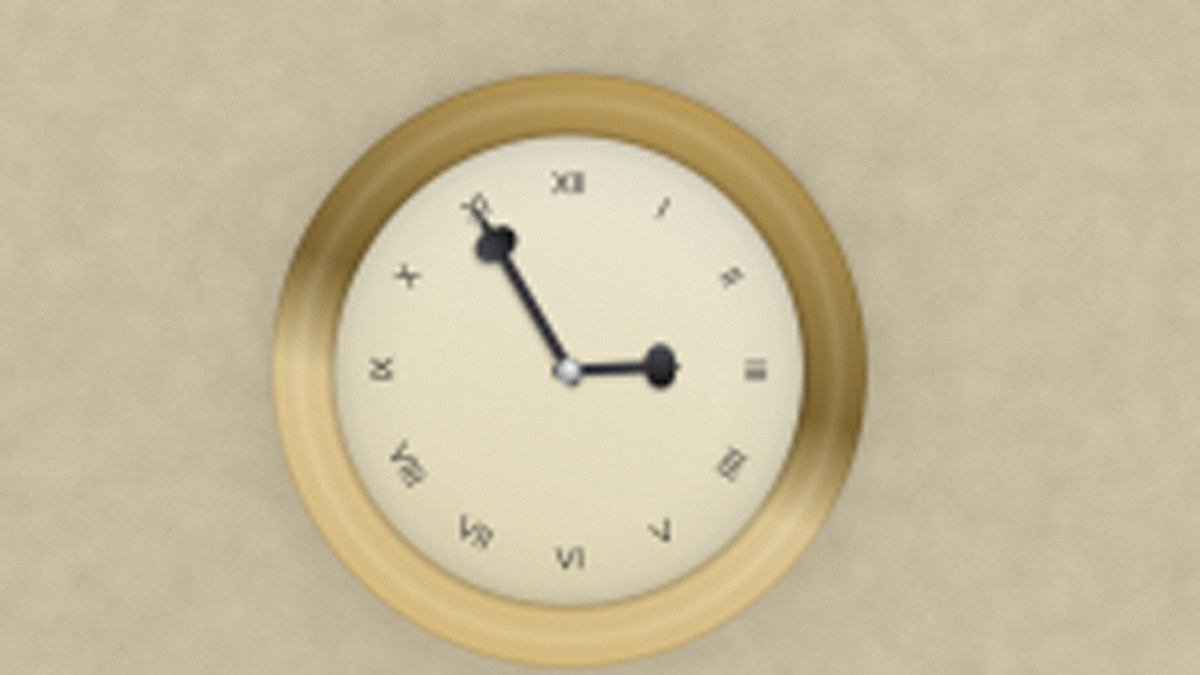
2.55
